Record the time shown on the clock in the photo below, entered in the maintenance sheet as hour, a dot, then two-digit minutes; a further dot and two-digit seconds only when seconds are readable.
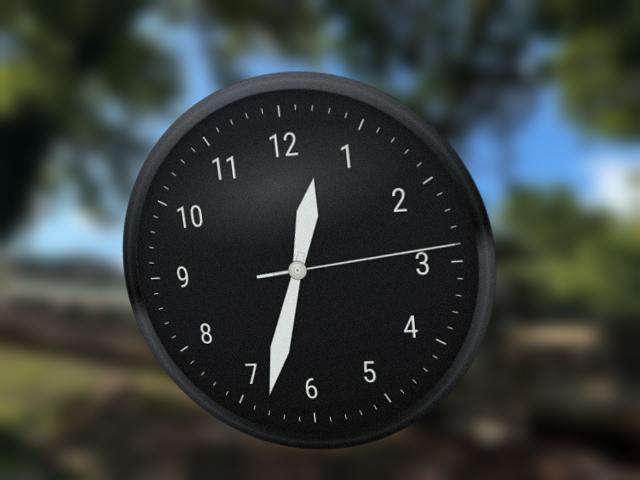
12.33.14
